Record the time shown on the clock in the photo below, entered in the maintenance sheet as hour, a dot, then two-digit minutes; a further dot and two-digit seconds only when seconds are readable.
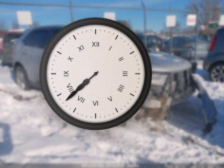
7.38
